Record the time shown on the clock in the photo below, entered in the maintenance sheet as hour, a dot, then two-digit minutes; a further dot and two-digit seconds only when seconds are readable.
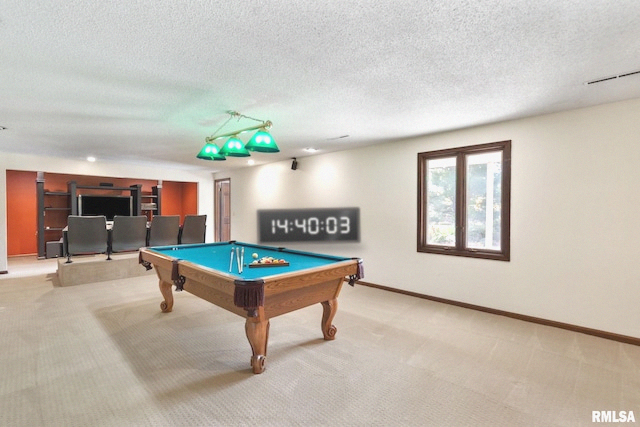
14.40.03
